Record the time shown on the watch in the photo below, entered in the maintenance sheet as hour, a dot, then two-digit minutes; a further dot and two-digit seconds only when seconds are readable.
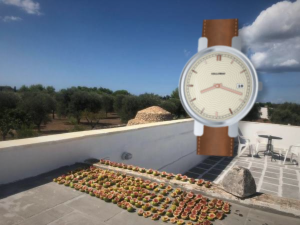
8.18
